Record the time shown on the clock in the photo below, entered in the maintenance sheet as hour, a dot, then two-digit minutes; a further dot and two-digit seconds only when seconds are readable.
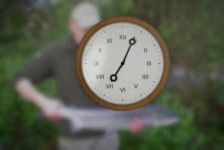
7.04
